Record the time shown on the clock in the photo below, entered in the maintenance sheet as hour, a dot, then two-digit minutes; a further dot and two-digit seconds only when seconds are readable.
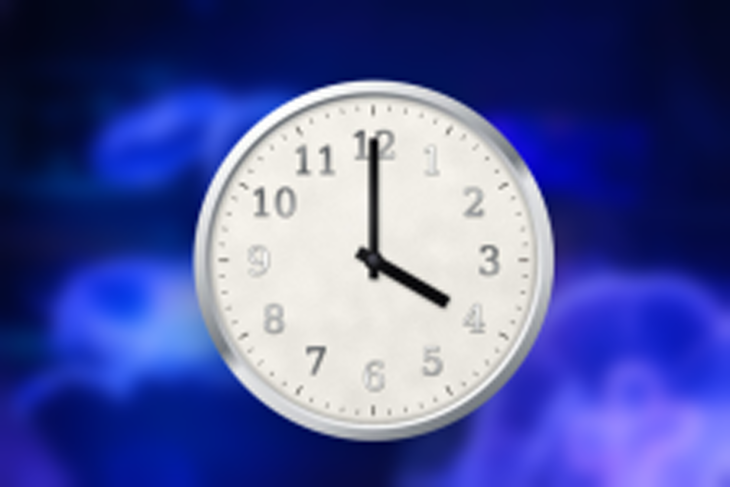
4.00
